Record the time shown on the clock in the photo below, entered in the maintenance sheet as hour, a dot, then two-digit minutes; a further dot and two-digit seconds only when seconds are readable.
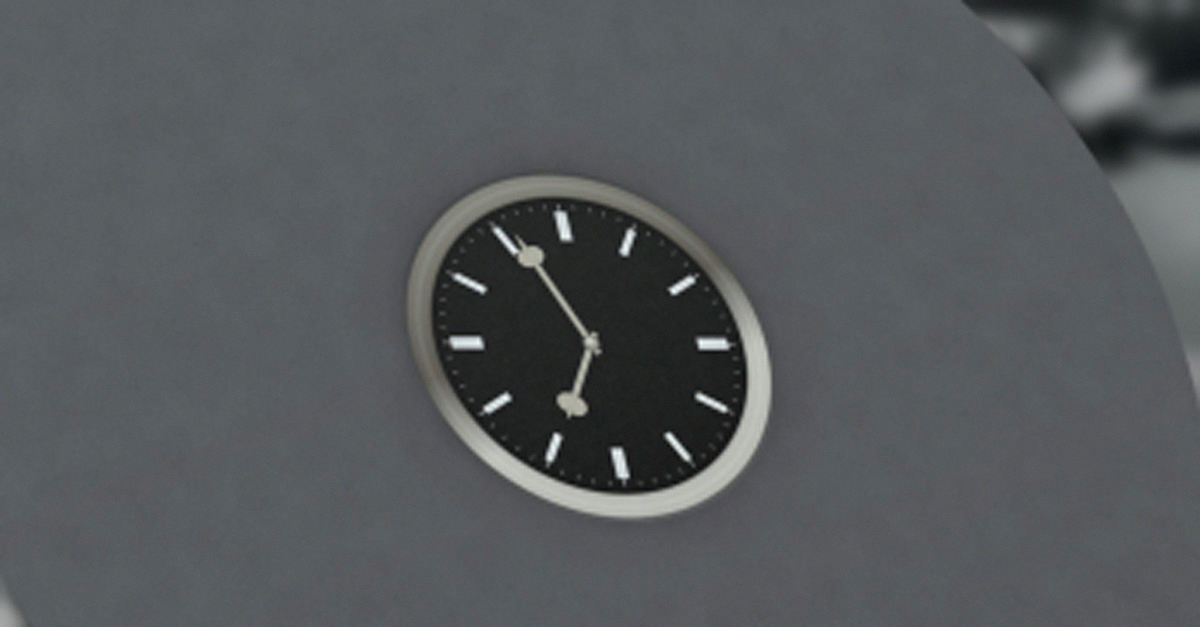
6.56
